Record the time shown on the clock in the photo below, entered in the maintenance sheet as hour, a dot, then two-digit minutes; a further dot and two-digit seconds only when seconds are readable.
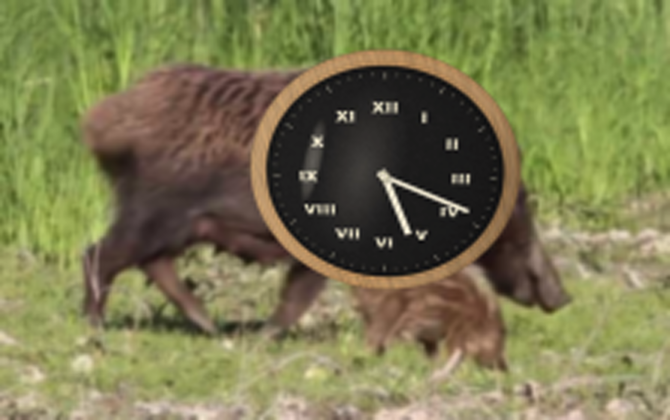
5.19
